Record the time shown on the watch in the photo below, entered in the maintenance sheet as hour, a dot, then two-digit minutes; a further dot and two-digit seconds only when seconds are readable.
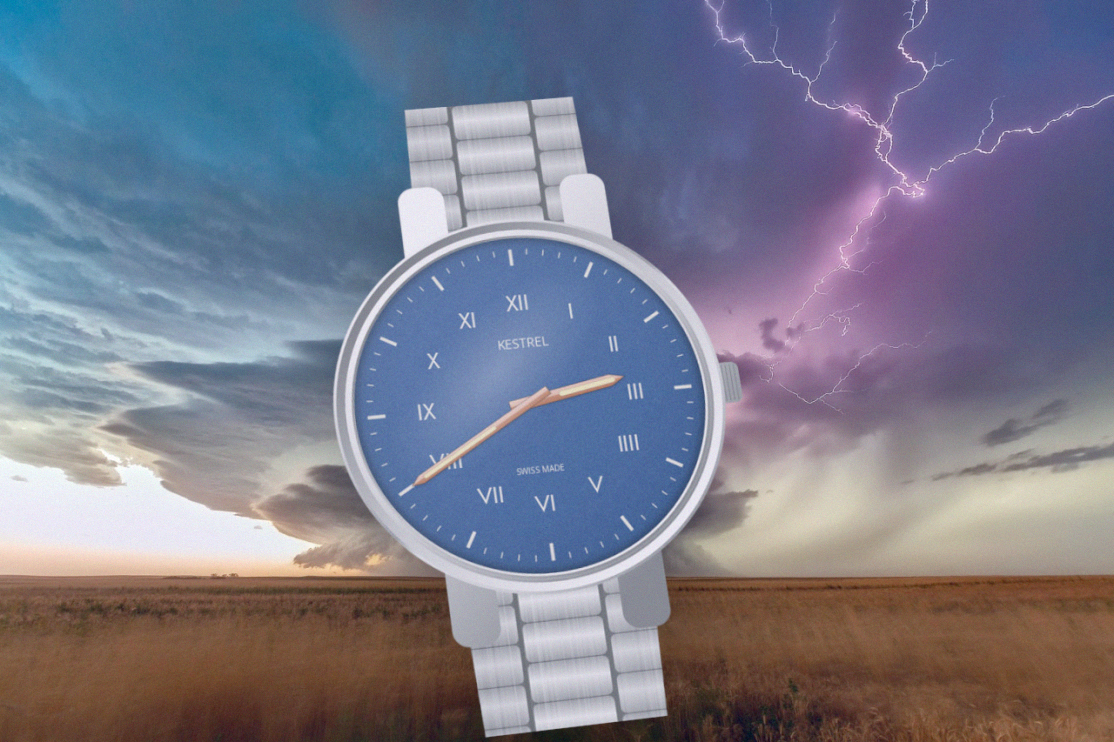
2.40
